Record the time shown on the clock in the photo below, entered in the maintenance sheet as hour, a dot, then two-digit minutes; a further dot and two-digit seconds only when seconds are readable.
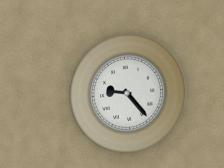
9.24
